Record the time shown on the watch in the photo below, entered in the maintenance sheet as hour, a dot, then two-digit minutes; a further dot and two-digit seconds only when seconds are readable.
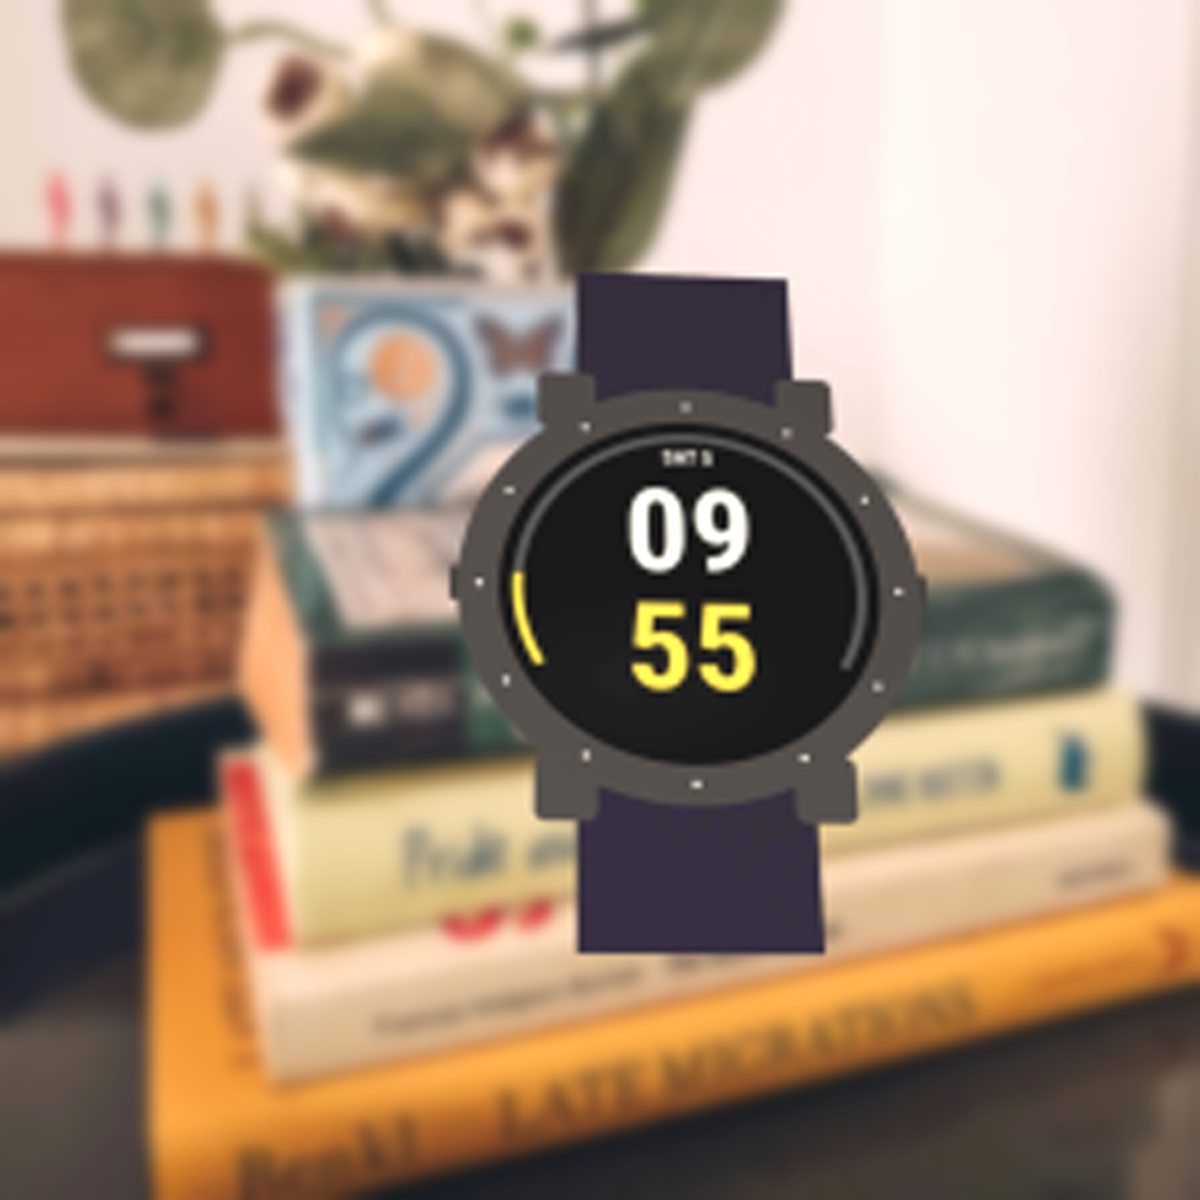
9.55
